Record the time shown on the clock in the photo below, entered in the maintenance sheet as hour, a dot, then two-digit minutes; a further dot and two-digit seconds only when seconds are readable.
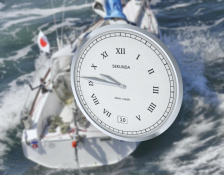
9.46
